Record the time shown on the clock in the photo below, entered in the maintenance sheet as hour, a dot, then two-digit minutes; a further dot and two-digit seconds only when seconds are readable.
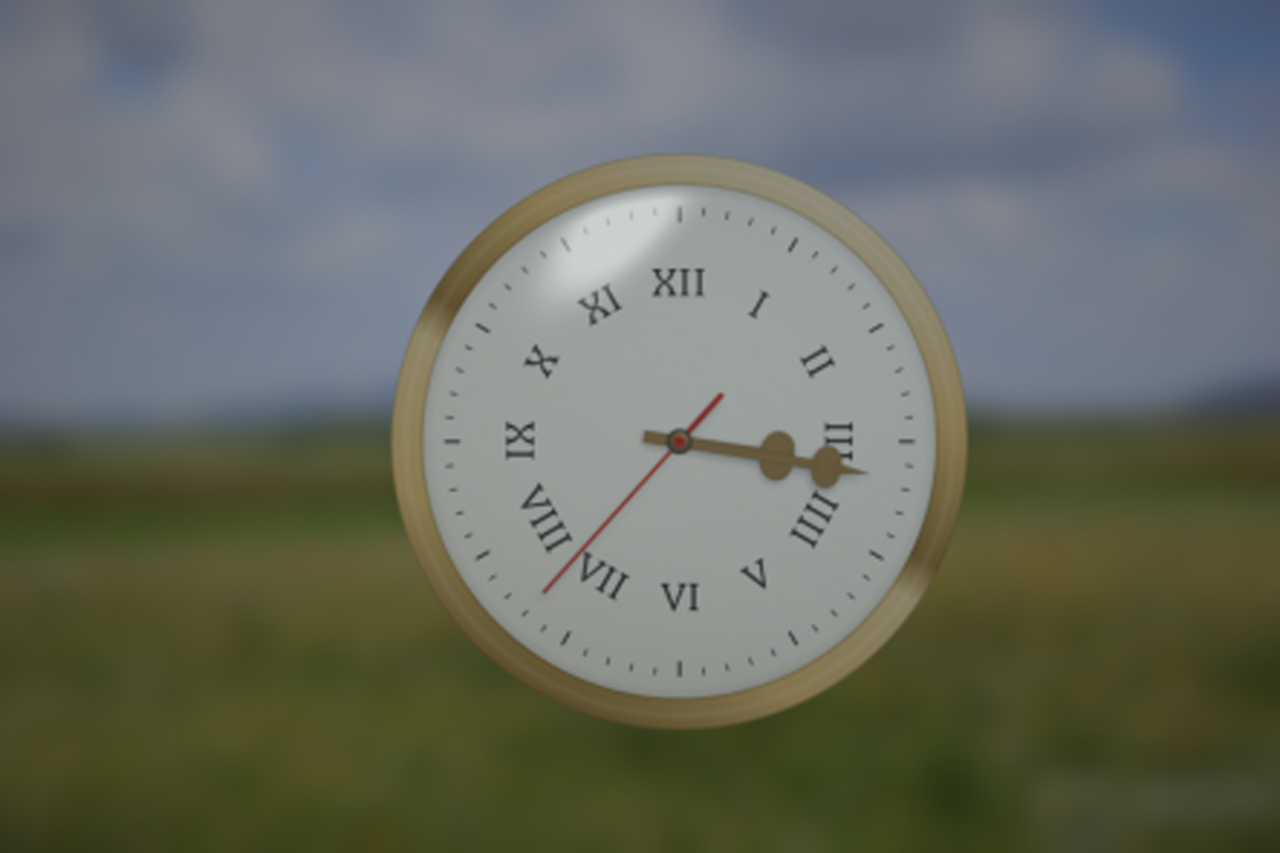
3.16.37
